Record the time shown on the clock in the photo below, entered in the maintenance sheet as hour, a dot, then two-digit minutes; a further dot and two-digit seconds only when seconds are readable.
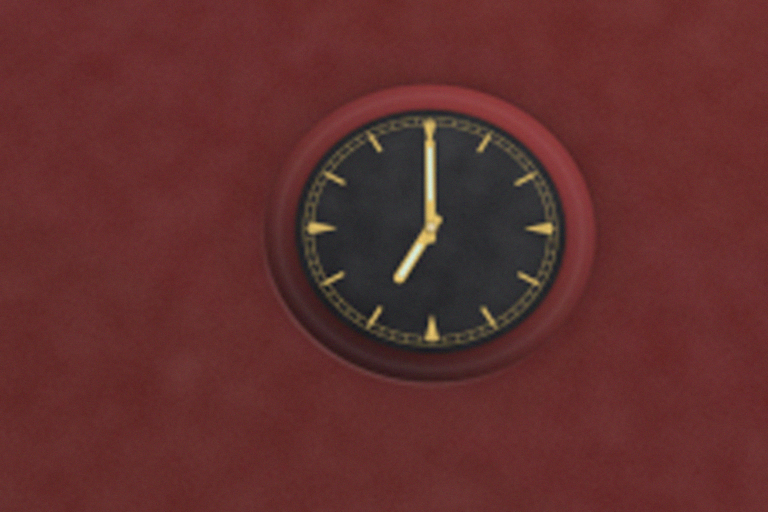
7.00
